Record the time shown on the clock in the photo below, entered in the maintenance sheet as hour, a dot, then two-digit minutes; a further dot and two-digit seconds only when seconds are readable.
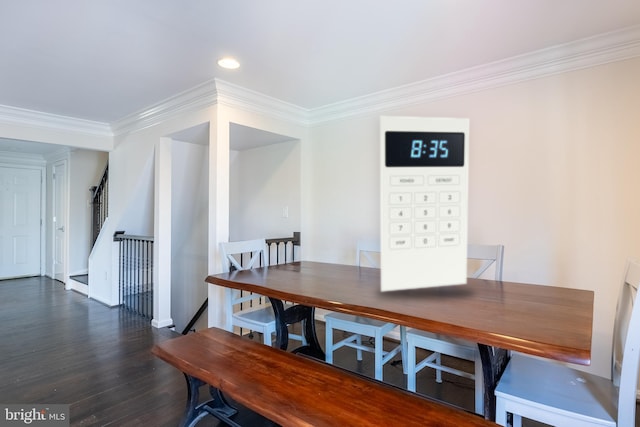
8.35
